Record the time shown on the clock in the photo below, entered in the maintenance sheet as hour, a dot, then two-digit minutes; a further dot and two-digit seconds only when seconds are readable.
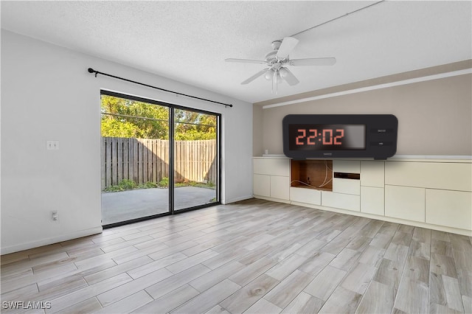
22.02
